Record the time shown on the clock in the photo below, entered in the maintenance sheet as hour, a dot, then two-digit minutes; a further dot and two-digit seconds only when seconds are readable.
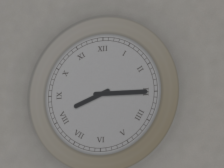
8.15
